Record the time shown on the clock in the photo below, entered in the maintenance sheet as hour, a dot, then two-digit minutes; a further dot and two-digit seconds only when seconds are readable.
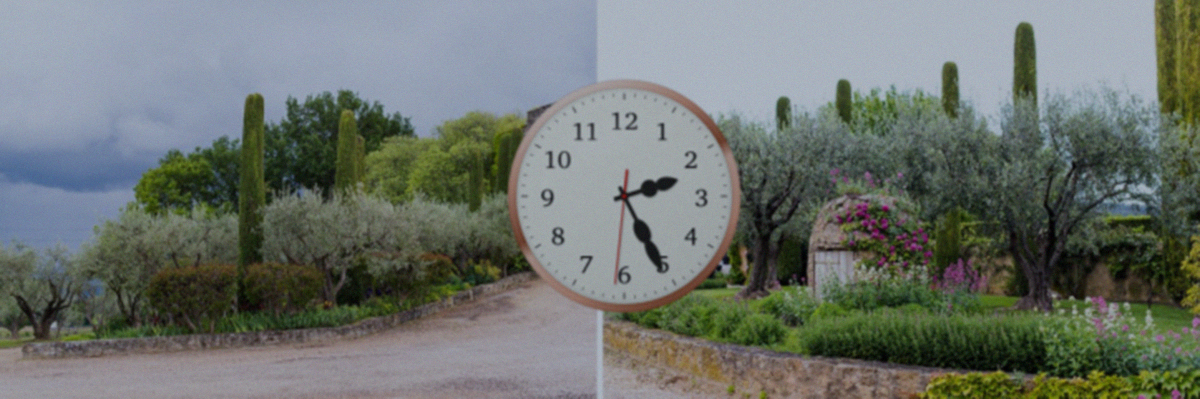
2.25.31
